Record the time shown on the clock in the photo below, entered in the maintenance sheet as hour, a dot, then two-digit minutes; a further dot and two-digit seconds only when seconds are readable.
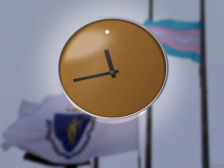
11.44
